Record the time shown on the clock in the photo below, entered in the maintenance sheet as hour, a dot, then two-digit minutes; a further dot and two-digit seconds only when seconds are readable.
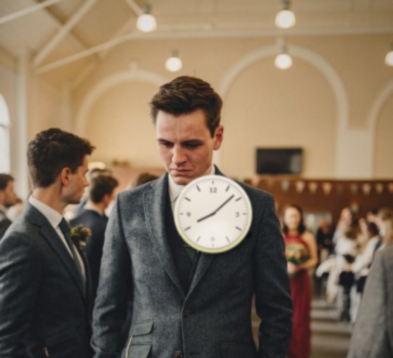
8.08
